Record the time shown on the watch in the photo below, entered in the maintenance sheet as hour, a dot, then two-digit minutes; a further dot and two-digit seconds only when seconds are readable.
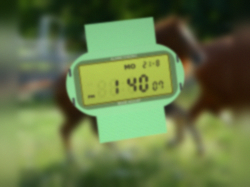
1.40
